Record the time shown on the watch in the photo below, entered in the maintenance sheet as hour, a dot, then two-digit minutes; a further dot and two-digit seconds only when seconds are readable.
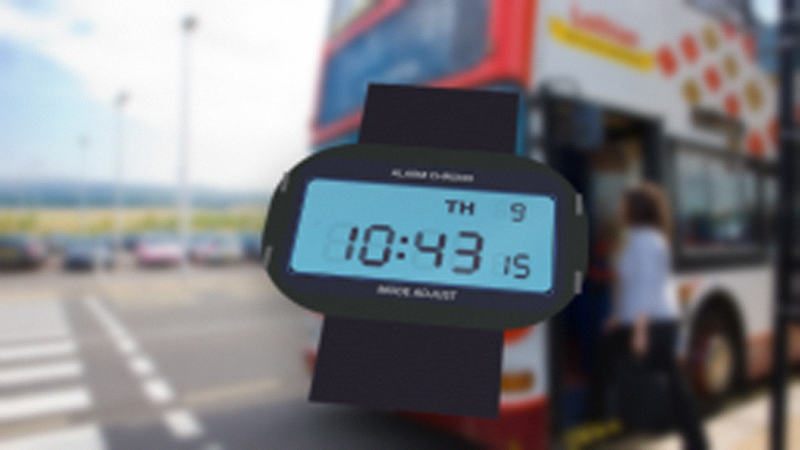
10.43.15
